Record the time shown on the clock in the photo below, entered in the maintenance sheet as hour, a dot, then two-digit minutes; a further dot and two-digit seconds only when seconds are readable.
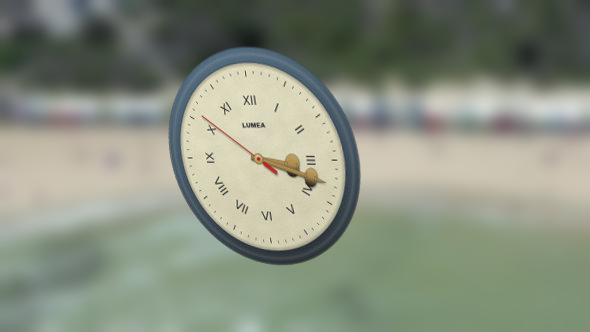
3.17.51
